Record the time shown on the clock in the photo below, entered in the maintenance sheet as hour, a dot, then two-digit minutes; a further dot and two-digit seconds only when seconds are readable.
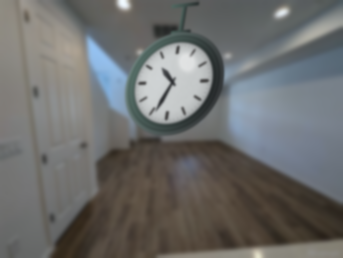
10.34
